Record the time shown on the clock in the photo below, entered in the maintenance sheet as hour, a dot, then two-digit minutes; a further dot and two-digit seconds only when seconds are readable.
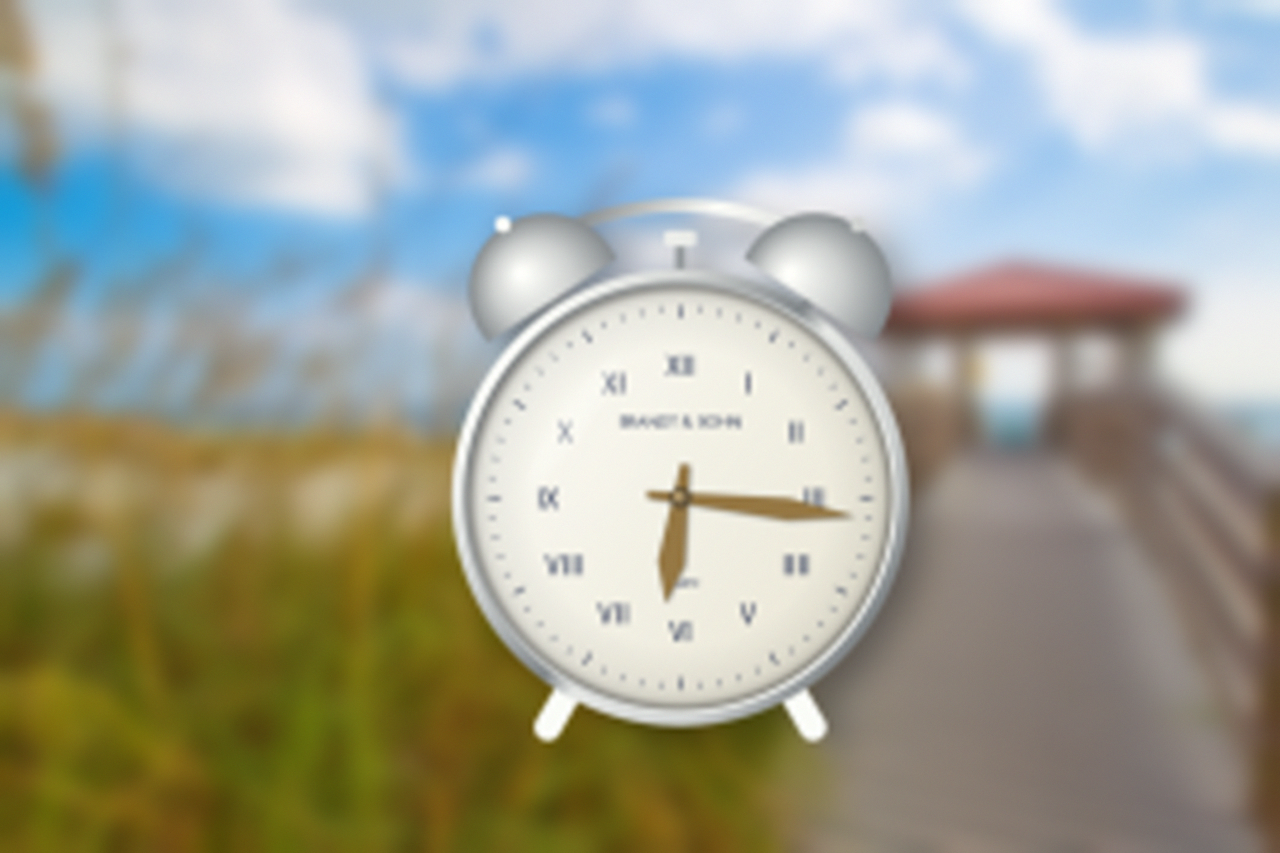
6.16
